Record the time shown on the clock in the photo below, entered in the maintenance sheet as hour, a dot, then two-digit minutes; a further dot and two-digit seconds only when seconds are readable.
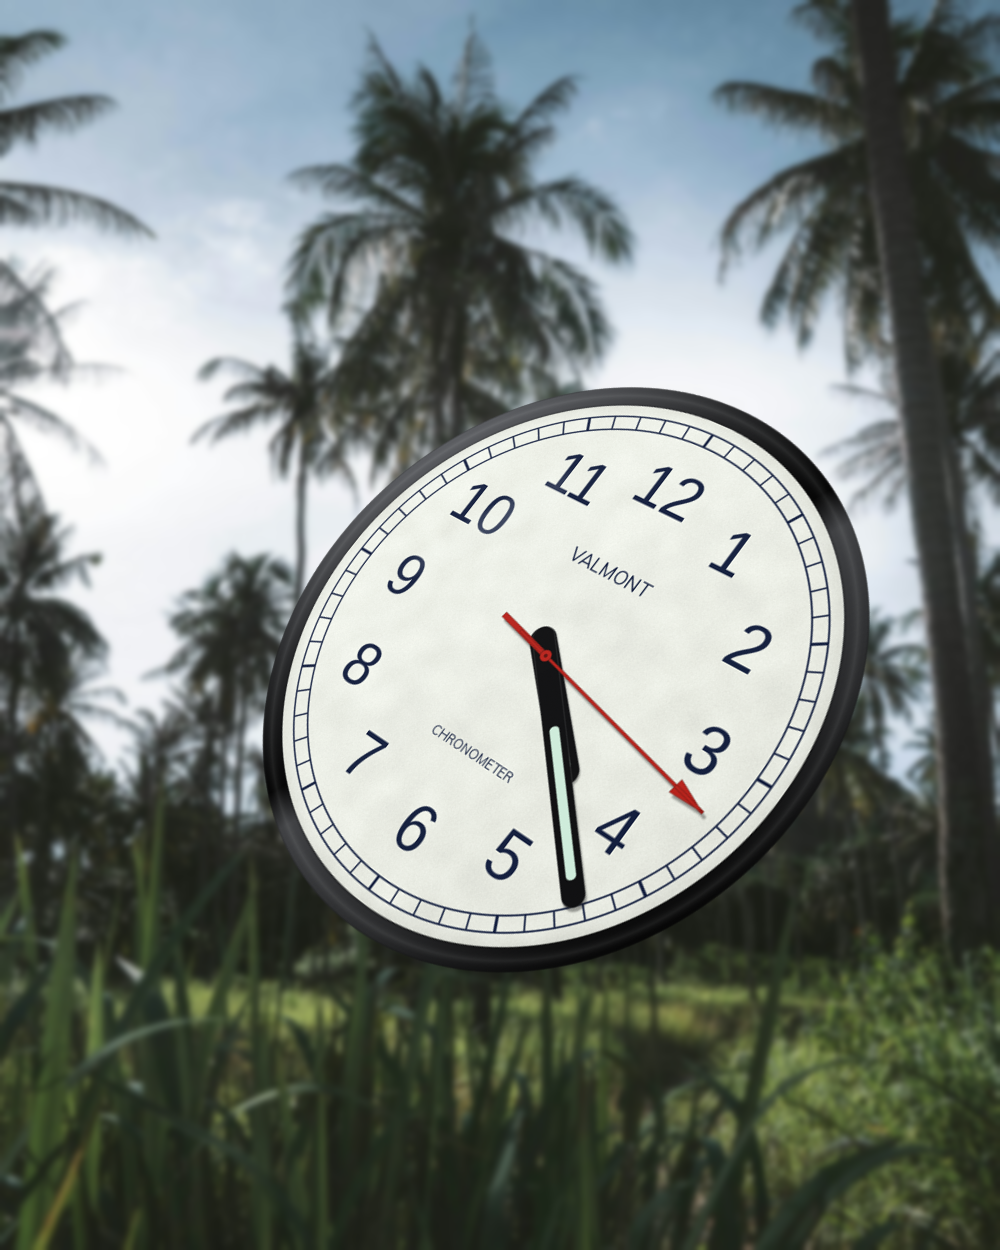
4.22.17
